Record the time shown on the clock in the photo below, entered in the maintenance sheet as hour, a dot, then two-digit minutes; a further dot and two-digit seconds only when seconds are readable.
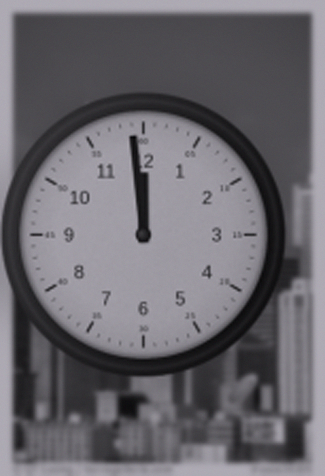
11.59
